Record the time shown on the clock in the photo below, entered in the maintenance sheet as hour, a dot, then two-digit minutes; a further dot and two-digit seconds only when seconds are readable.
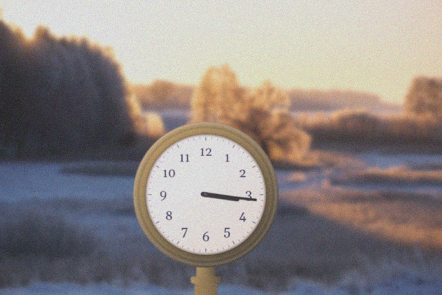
3.16
